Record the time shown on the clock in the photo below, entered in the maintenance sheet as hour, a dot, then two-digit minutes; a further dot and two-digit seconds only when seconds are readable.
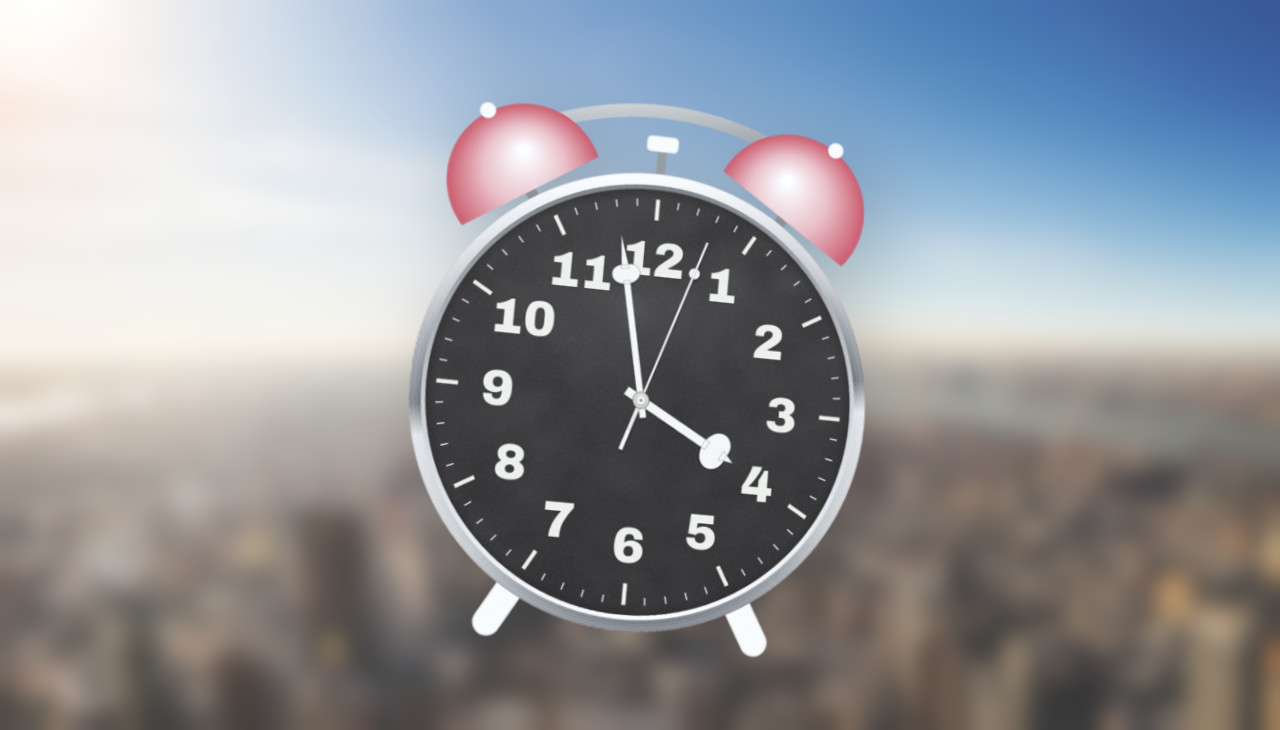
3.58.03
